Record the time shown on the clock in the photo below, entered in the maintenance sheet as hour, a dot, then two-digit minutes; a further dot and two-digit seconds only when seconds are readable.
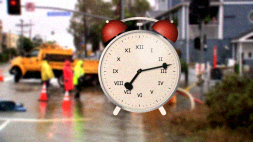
7.13
